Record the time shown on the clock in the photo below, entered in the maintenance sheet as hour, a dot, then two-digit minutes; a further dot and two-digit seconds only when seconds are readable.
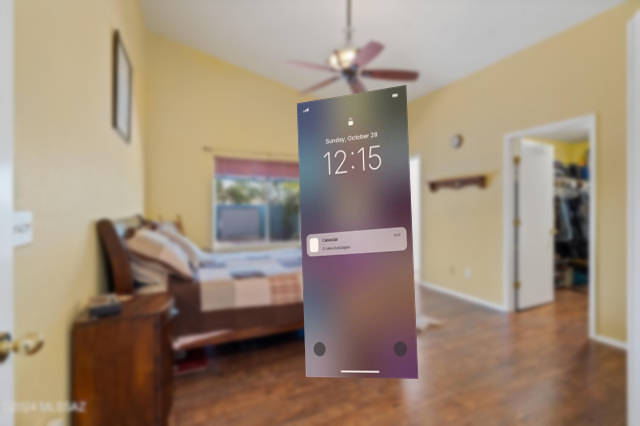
12.15
